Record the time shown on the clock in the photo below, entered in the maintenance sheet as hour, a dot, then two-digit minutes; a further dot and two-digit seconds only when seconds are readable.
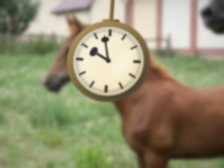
9.58
